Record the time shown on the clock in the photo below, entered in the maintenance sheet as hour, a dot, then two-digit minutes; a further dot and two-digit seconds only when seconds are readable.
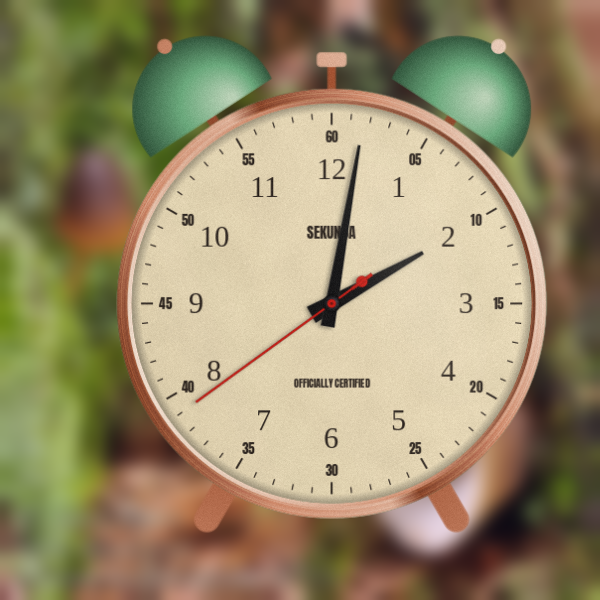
2.01.39
